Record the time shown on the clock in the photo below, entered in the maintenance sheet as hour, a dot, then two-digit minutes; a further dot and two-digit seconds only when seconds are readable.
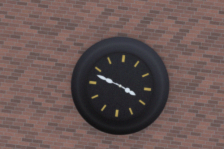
3.48
